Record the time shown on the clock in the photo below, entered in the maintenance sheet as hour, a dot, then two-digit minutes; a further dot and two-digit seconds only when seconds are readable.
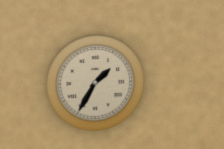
1.35
